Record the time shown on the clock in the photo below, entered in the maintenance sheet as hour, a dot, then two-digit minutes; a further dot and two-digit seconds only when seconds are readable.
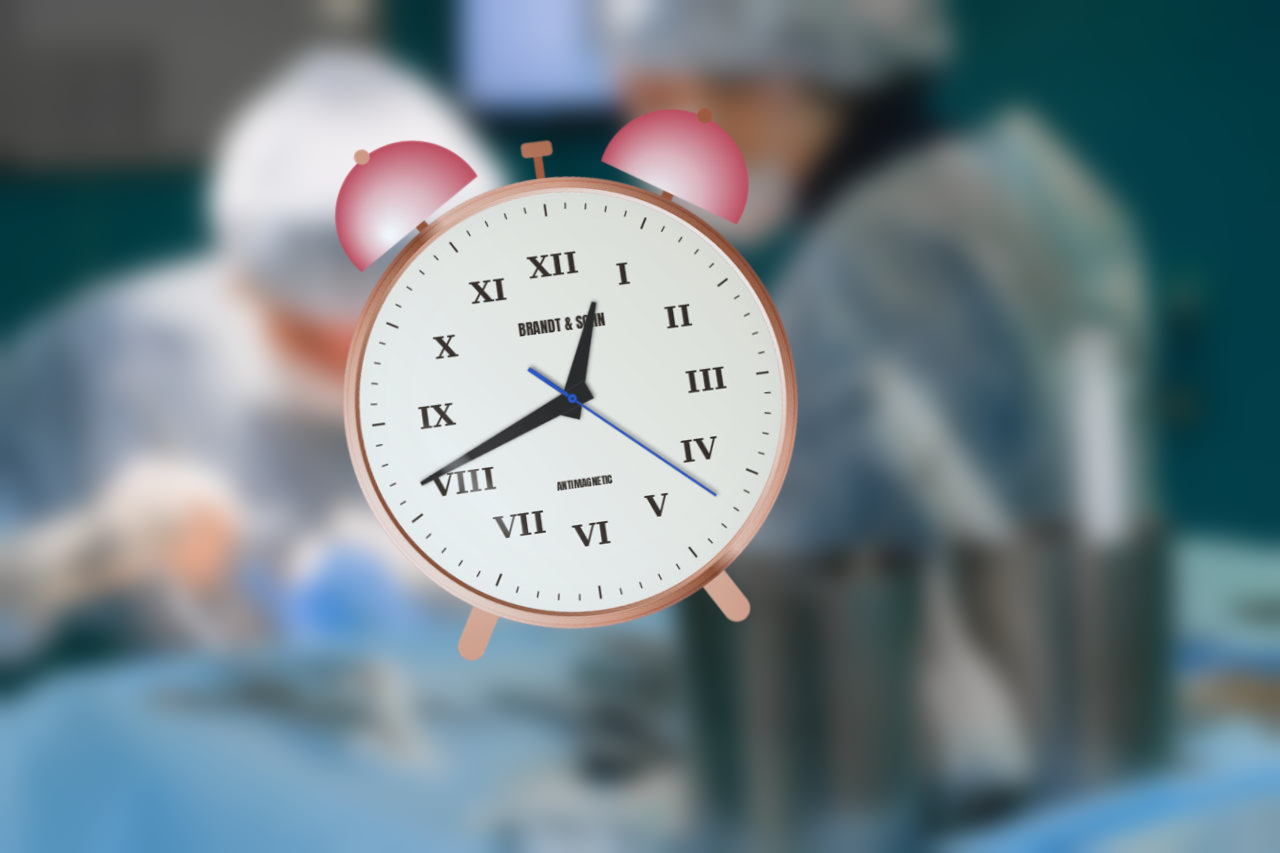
12.41.22
